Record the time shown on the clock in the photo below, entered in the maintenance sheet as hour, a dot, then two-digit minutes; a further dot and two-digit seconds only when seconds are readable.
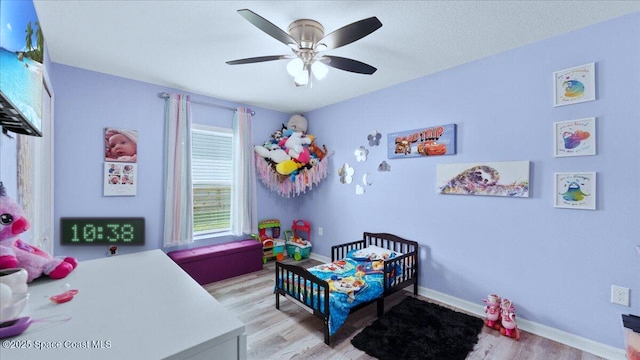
10.38
